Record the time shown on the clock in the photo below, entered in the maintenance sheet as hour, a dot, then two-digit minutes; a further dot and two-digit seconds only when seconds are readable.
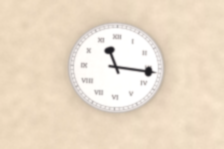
11.16
